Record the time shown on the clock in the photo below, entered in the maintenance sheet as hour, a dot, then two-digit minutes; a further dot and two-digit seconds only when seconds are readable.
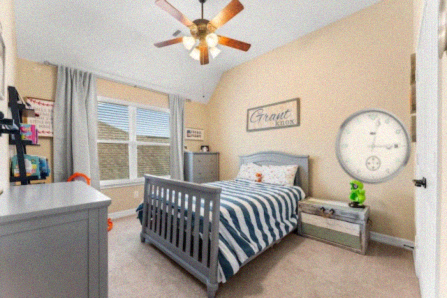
3.02
